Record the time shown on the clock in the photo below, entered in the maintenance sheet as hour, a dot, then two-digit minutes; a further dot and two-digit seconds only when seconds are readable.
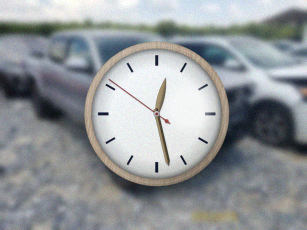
12.27.51
